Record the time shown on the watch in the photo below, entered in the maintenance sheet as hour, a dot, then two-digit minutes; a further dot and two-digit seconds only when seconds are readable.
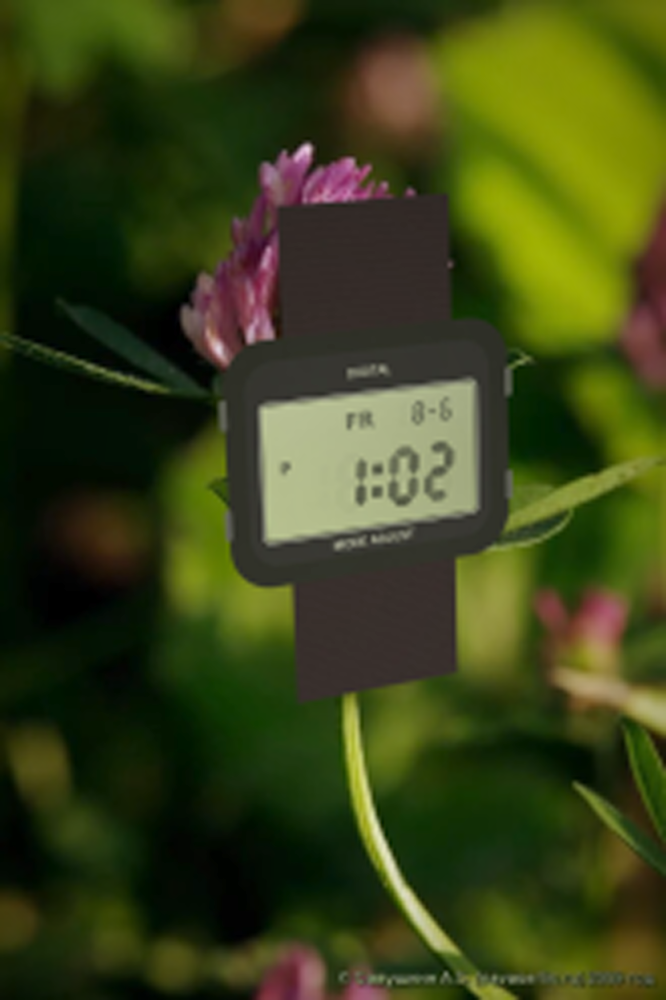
1.02
